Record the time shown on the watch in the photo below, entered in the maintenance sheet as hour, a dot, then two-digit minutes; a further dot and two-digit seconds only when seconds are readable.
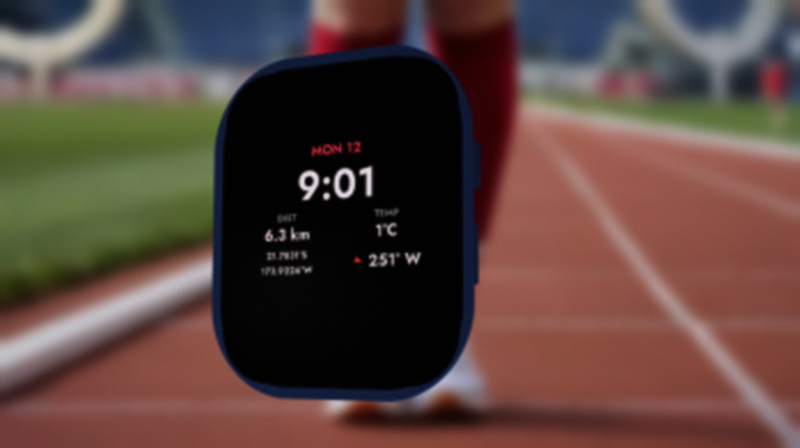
9.01
